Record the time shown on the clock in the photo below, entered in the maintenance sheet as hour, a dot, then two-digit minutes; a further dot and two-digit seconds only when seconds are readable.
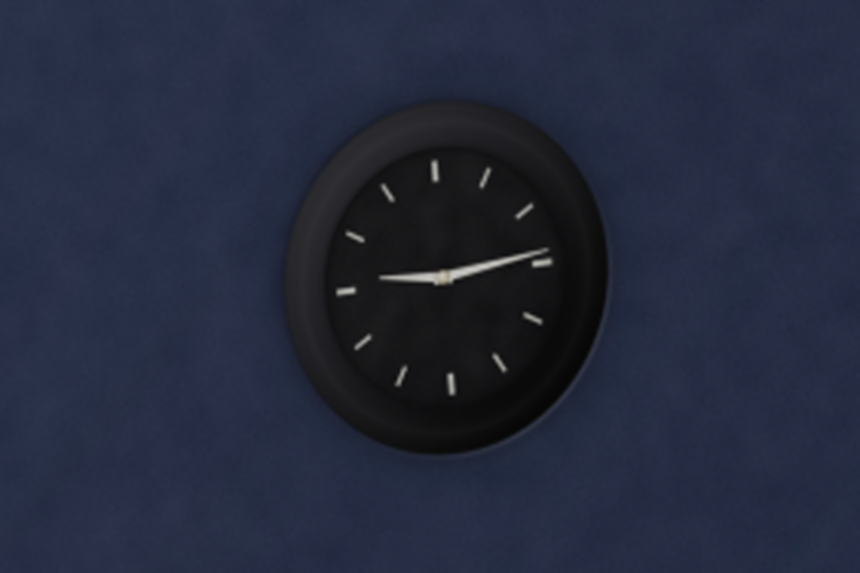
9.14
